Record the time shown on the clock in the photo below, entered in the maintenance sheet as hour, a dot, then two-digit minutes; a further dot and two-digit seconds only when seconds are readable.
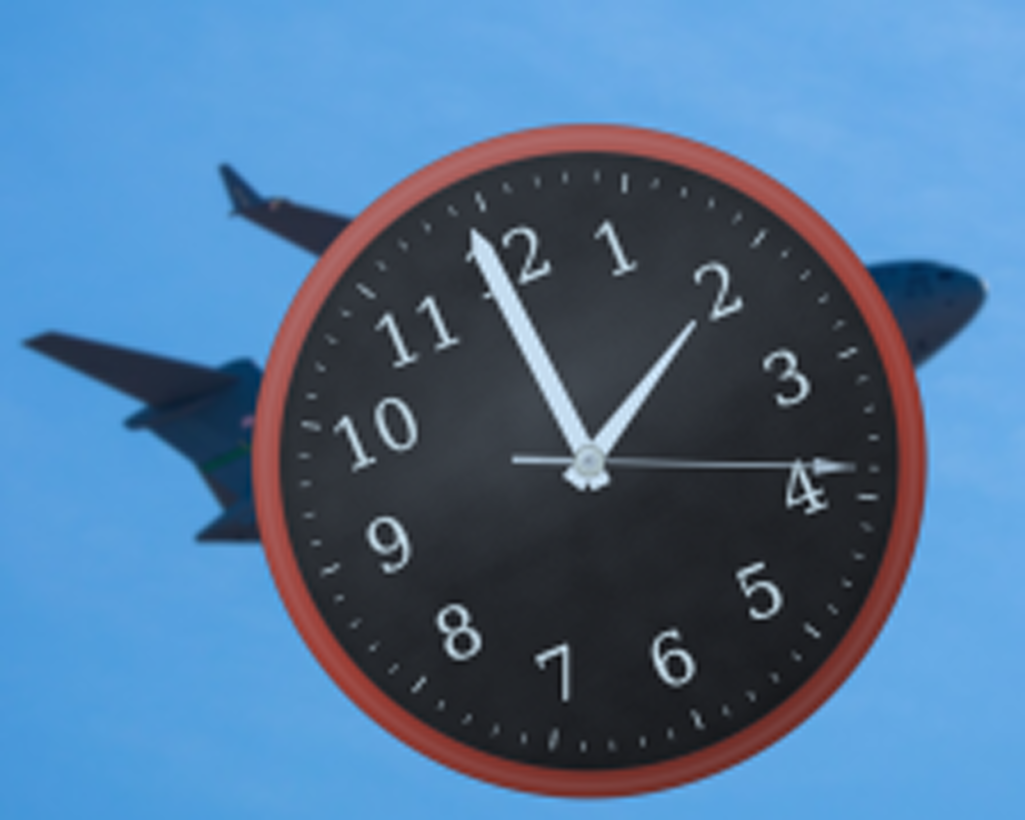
1.59.19
